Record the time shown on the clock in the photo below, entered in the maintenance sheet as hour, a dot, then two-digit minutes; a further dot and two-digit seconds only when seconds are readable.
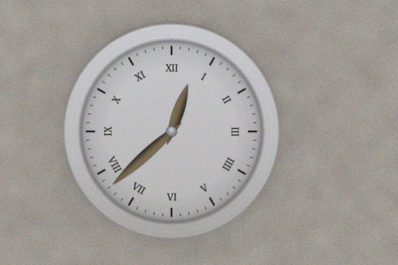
12.38
